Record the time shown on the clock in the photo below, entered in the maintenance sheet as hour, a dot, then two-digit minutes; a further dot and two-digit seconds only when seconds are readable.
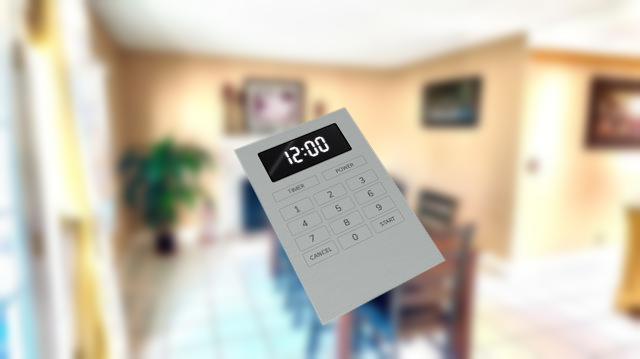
12.00
